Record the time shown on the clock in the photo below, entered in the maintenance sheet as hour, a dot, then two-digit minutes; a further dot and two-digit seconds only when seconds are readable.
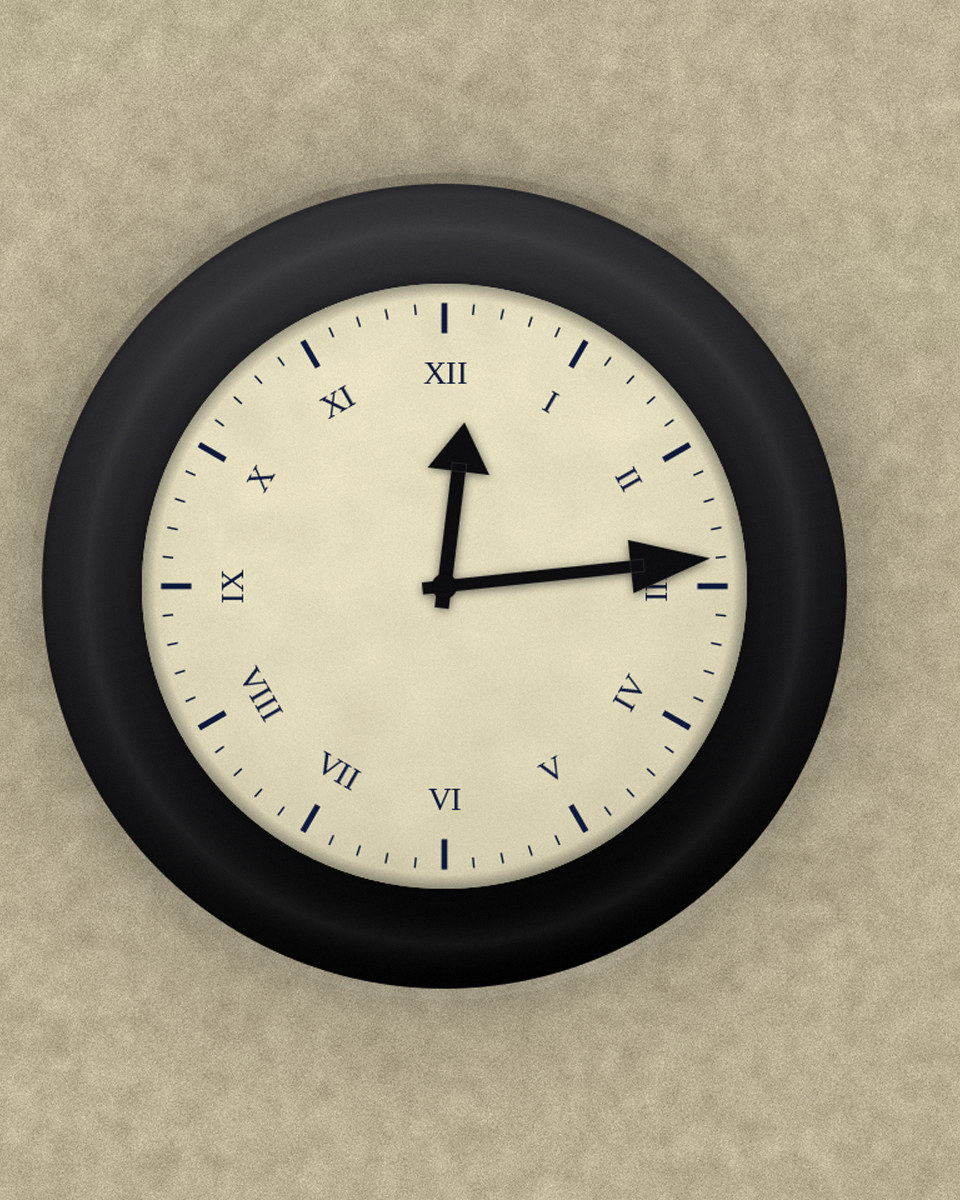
12.14
